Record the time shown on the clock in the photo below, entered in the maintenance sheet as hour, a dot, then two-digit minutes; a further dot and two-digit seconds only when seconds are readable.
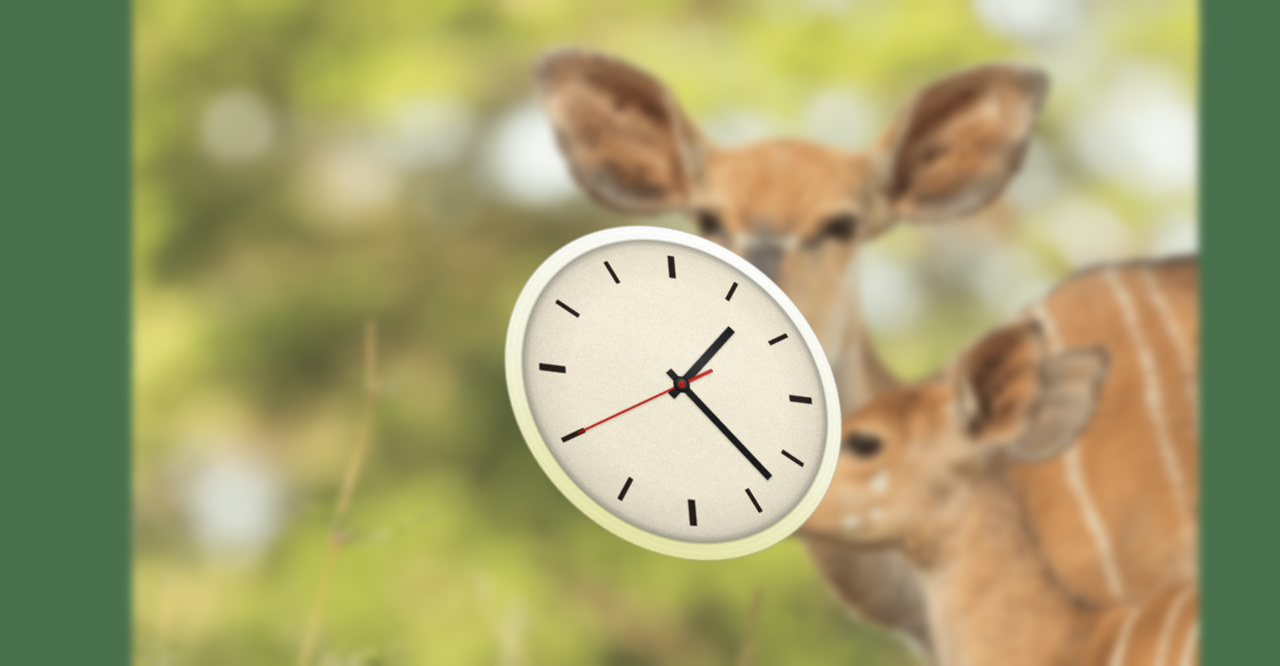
1.22.40
